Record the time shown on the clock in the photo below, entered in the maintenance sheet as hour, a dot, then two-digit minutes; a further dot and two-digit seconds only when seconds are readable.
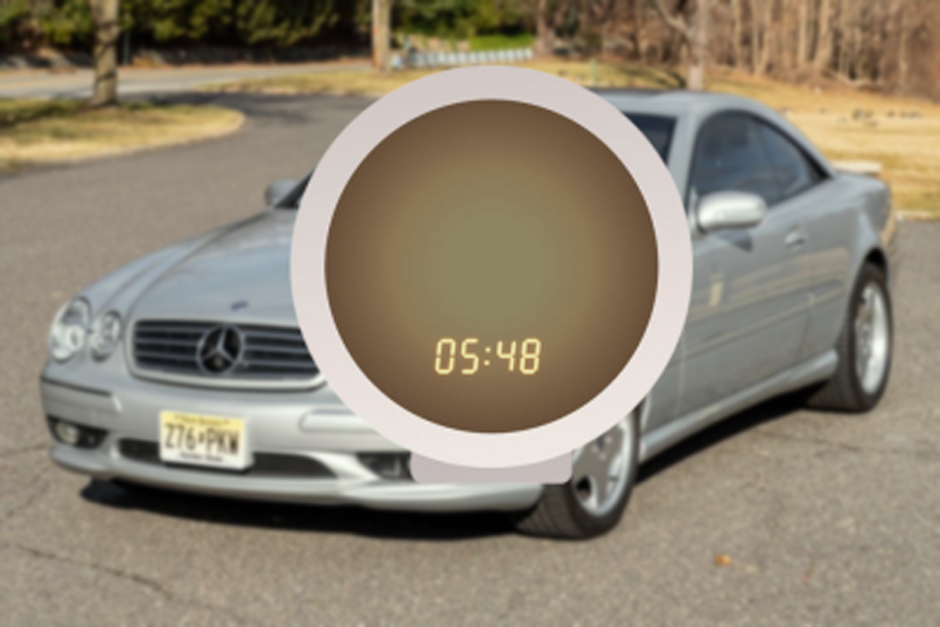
5.48
